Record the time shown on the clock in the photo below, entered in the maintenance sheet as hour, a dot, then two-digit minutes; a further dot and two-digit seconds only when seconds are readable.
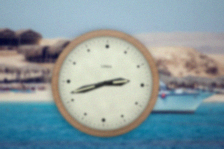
2.42
